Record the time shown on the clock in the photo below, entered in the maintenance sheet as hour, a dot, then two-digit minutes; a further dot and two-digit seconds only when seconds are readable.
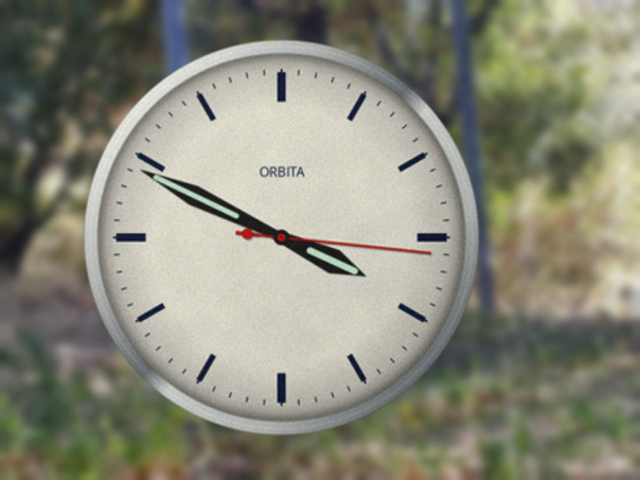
3.49.16
